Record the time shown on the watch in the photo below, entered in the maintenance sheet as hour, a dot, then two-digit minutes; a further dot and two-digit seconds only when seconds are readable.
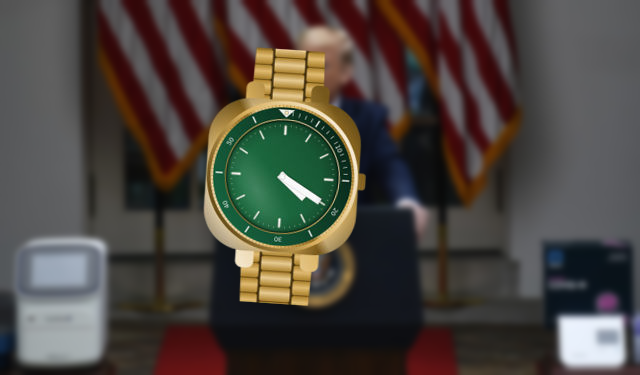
4.20
